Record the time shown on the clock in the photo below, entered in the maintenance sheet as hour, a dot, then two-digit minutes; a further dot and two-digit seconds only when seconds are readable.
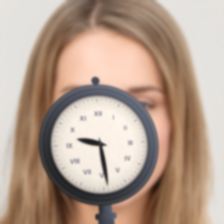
9.29
